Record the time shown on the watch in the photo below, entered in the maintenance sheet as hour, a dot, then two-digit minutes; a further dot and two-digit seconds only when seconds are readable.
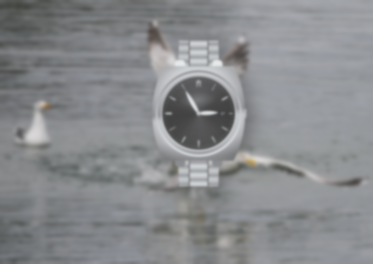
2.55
